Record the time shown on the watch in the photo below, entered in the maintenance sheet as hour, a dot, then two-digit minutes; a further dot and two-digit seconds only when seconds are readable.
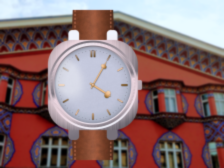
4.05
